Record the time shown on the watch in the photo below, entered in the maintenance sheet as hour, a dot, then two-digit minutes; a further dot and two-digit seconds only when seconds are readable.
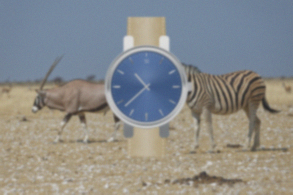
10.38
